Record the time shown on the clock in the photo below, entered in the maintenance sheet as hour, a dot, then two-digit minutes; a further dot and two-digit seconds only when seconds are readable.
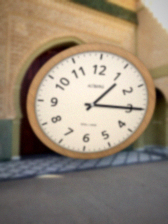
1.15
